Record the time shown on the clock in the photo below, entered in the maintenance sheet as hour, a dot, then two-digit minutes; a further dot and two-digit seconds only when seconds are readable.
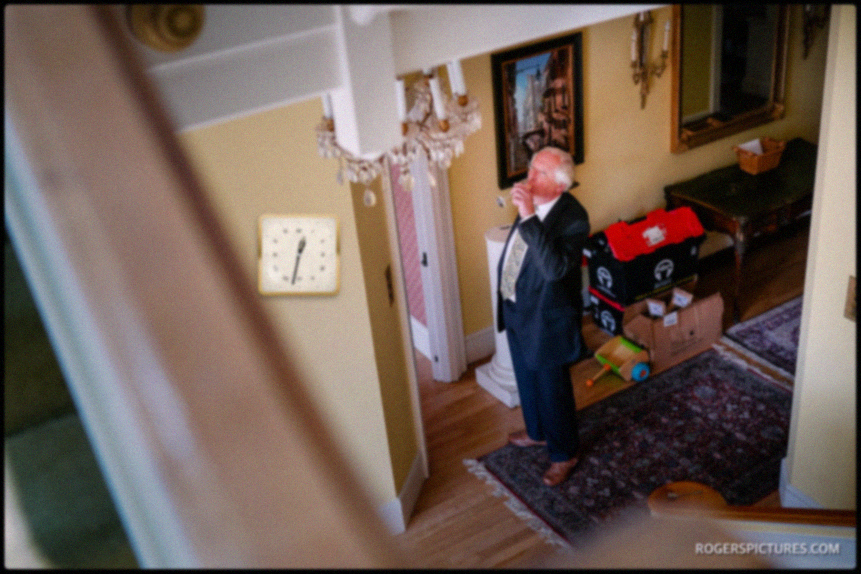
12.32
